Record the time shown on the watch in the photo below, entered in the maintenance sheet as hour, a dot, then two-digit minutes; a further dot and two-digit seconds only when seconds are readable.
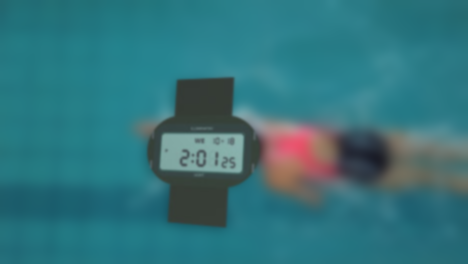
2.01
